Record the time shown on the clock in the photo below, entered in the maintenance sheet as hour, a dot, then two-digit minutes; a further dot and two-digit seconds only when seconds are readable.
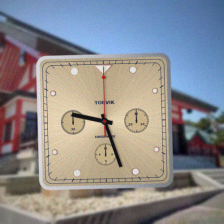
9.27
